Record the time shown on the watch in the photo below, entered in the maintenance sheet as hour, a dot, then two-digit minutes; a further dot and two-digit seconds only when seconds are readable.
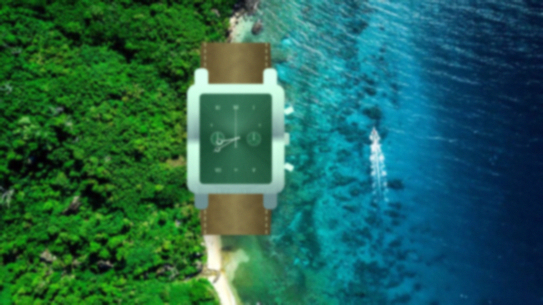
8.40
